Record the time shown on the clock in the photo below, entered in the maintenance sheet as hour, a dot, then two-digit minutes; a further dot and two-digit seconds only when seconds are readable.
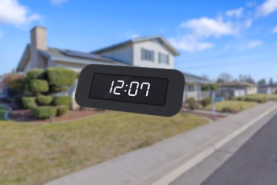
12.07
